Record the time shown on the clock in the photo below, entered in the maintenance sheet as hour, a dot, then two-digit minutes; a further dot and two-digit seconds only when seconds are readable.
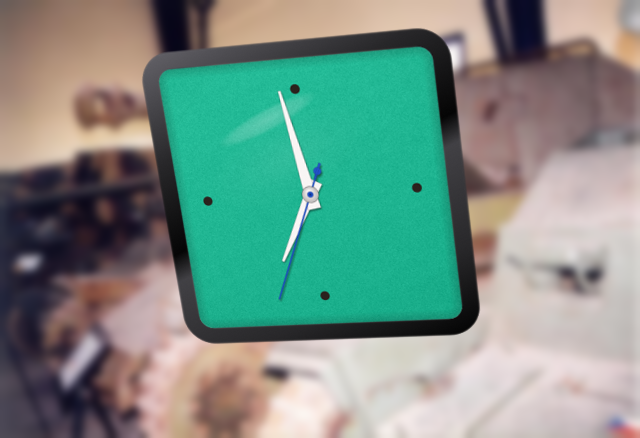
6.58.34
